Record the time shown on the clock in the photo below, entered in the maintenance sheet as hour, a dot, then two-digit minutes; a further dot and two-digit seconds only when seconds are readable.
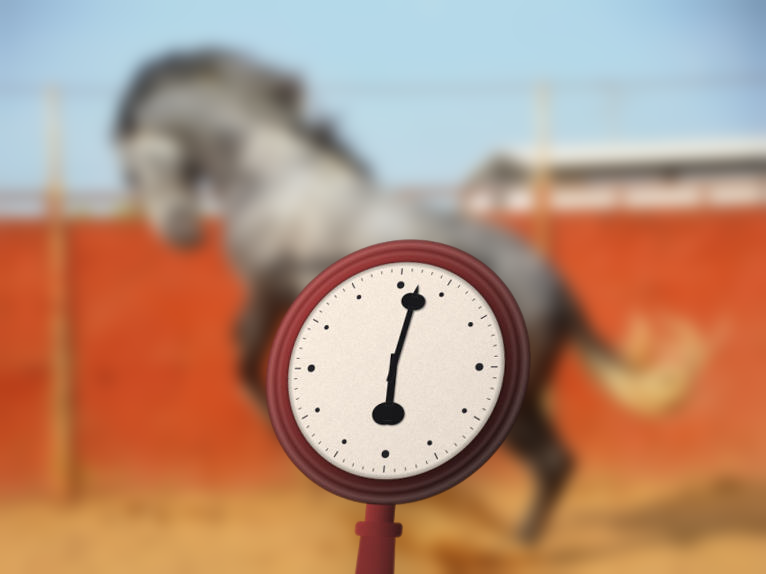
6.02
